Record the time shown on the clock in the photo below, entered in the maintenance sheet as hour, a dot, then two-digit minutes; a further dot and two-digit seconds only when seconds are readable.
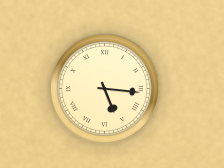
5.16
